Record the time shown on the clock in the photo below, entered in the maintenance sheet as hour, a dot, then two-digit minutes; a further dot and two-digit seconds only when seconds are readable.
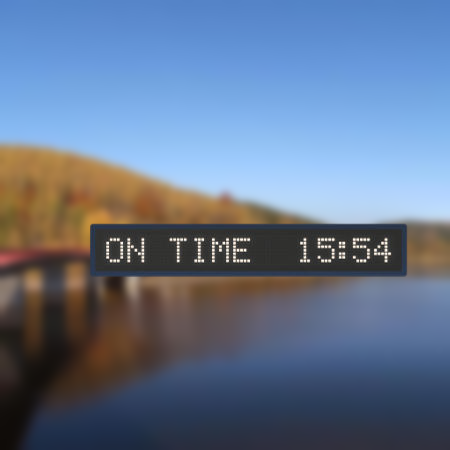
15.54
